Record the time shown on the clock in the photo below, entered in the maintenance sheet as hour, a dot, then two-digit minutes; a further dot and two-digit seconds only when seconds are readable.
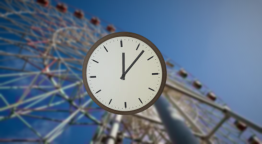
12.07
